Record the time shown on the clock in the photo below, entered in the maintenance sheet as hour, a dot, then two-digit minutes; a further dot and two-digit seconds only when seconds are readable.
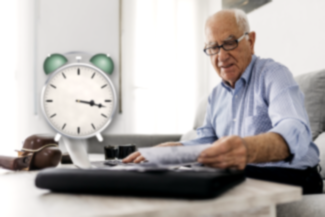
3.17
